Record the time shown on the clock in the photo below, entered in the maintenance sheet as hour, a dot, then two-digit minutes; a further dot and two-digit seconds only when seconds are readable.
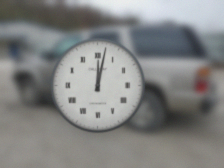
12.02
